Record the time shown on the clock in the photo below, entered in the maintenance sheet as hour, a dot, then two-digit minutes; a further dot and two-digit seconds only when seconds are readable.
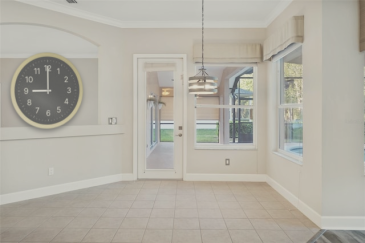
9.00
